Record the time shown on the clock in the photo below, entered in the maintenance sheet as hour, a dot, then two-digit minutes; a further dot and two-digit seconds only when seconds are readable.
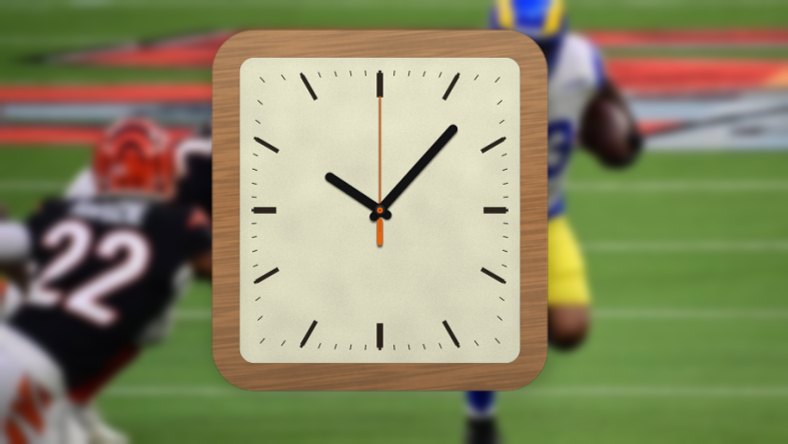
10.07.00
